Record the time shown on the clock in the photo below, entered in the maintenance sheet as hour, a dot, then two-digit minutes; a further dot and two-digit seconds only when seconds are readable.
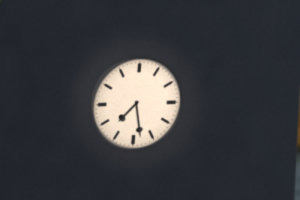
7.28
